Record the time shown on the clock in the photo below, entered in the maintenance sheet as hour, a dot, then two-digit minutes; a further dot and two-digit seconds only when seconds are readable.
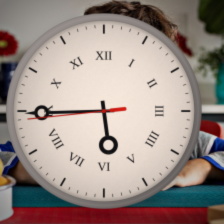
5.44.44
